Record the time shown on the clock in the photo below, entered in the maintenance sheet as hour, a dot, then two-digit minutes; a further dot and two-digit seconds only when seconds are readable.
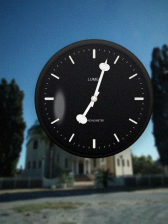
7.03
